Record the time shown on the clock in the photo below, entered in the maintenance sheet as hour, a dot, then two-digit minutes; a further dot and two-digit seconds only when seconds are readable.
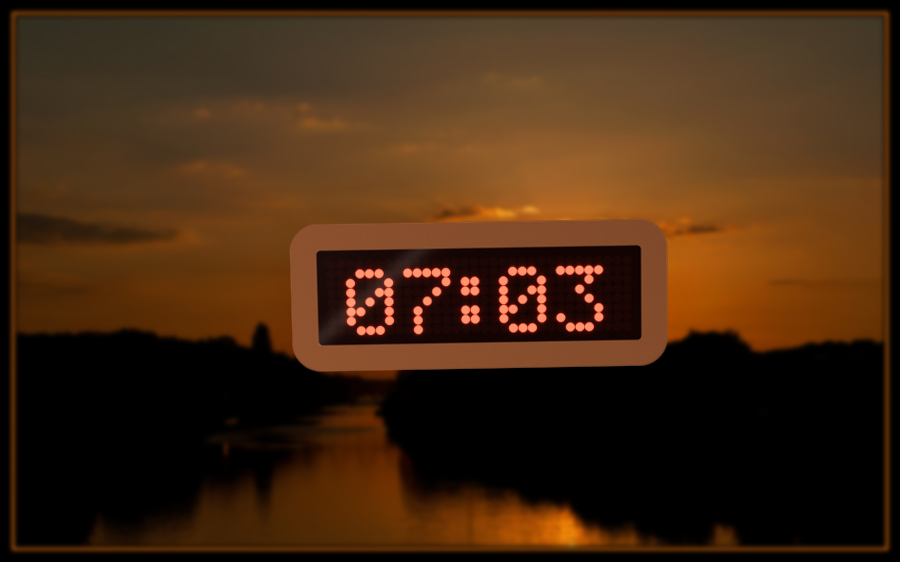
7.03
